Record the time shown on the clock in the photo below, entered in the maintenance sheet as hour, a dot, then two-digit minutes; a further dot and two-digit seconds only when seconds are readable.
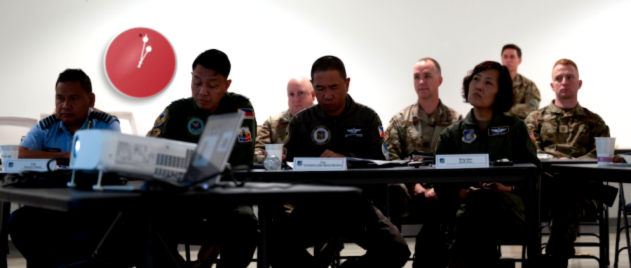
1.02
